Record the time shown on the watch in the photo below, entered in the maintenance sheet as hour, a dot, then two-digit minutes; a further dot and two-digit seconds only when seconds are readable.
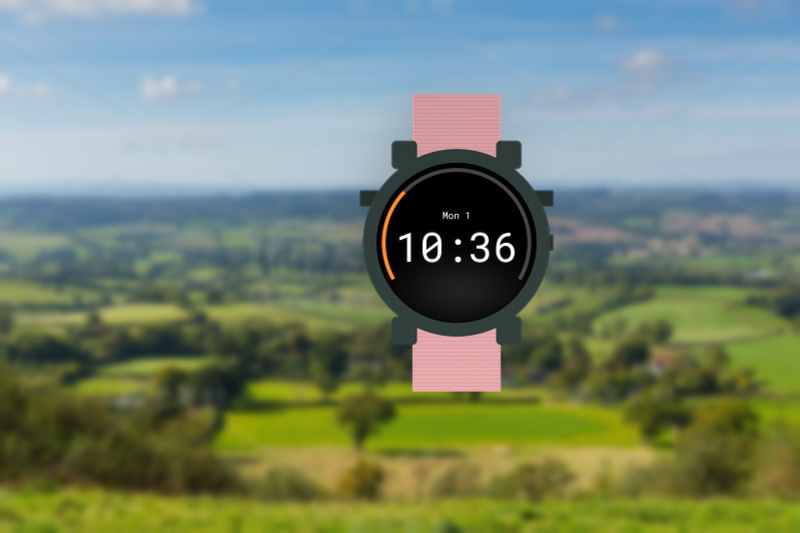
10.36
